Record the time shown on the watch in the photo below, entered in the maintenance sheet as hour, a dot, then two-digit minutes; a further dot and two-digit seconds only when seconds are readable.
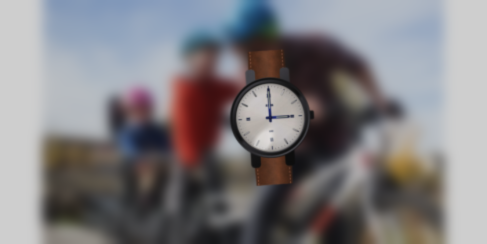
3.00
